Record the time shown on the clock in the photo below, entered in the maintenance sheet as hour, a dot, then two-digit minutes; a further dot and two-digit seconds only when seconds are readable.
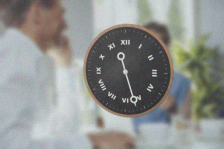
11.27
